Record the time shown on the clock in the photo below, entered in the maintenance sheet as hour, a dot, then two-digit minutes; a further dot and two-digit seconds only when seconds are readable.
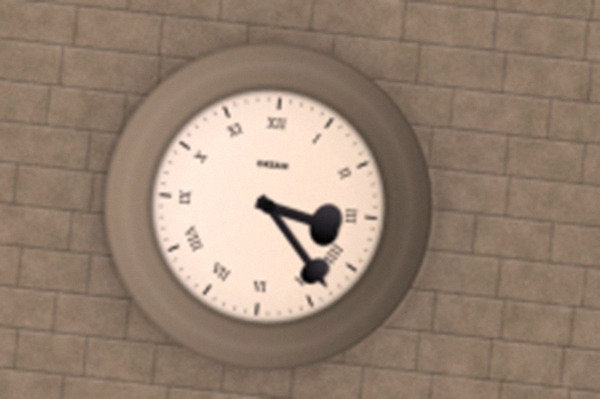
3.23
